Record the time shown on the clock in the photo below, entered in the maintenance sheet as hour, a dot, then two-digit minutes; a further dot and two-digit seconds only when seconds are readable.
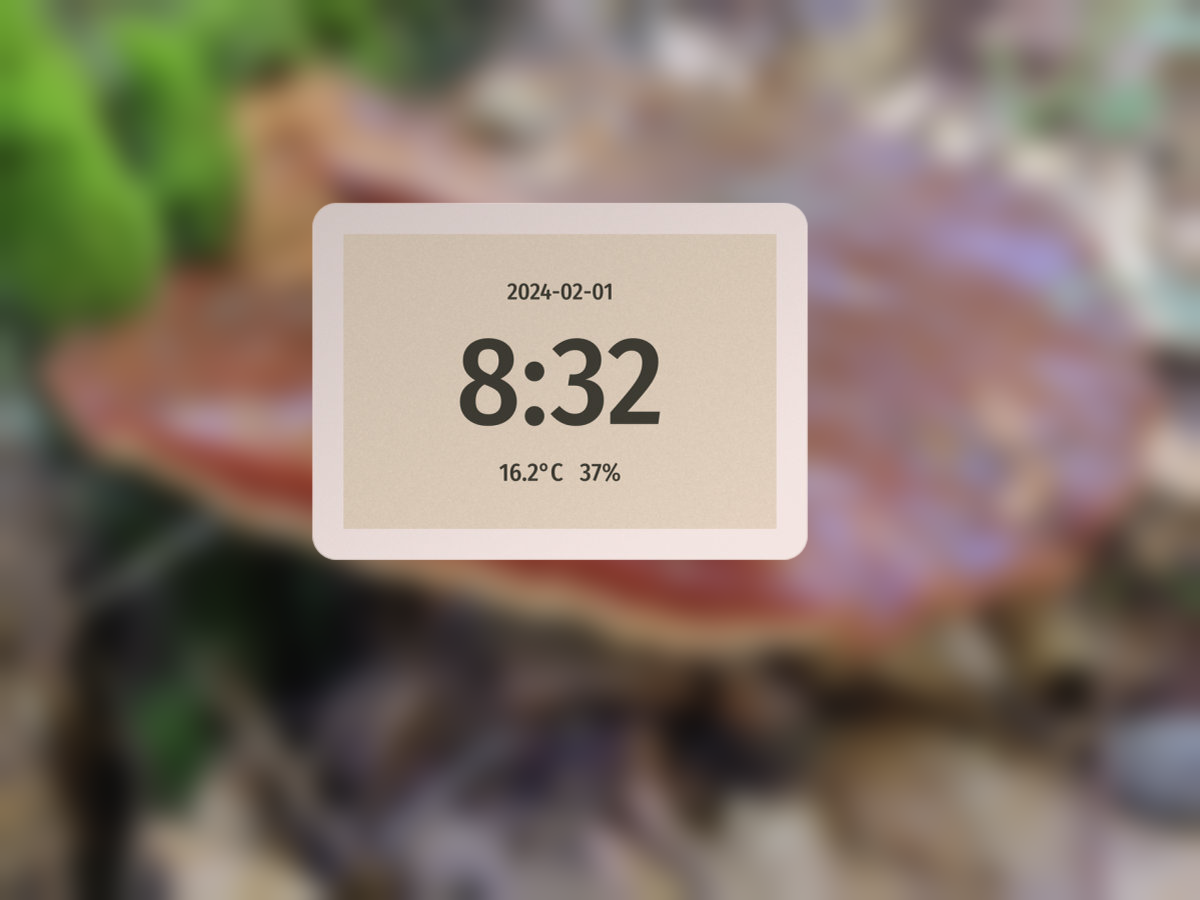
8.32
